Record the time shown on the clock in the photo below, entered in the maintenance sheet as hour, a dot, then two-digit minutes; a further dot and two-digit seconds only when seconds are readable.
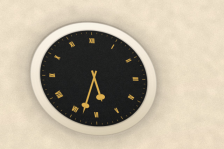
5.33
